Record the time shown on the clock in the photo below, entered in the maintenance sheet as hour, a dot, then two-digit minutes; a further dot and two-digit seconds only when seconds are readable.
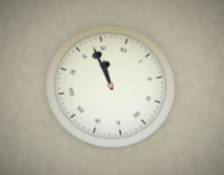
10.53
